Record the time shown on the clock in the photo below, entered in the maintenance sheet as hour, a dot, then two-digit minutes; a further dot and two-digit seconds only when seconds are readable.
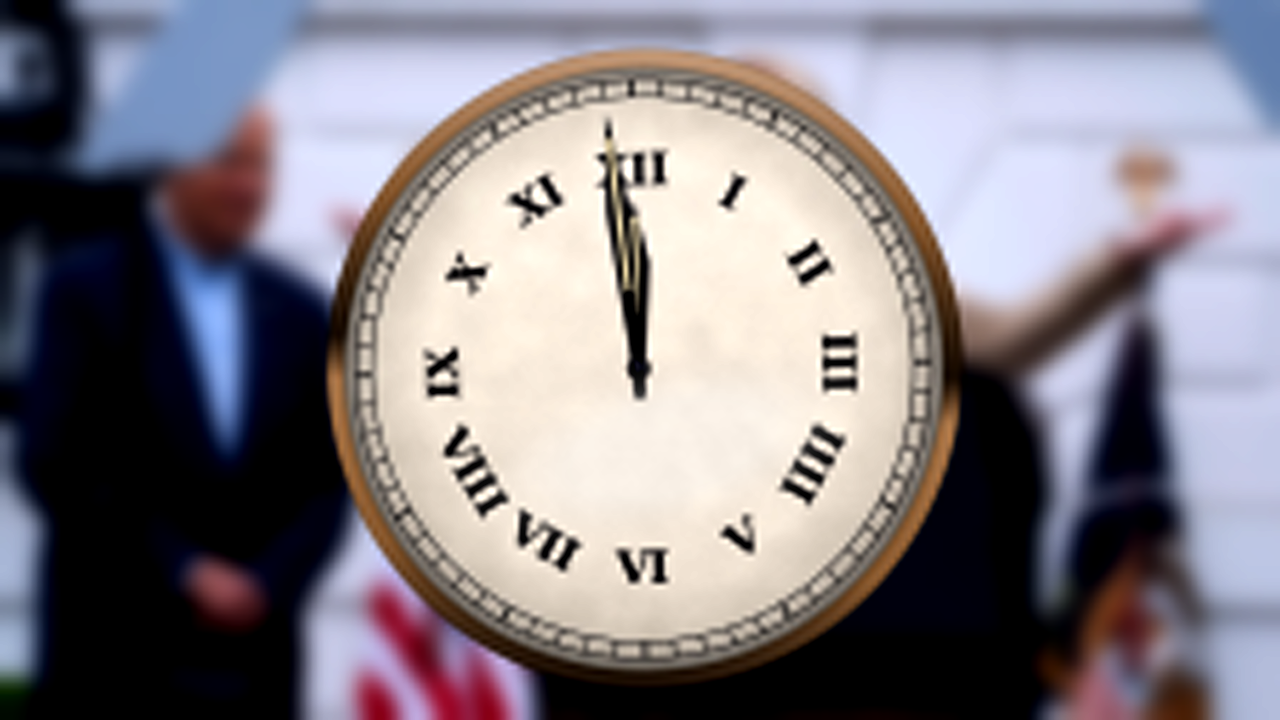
11.59
